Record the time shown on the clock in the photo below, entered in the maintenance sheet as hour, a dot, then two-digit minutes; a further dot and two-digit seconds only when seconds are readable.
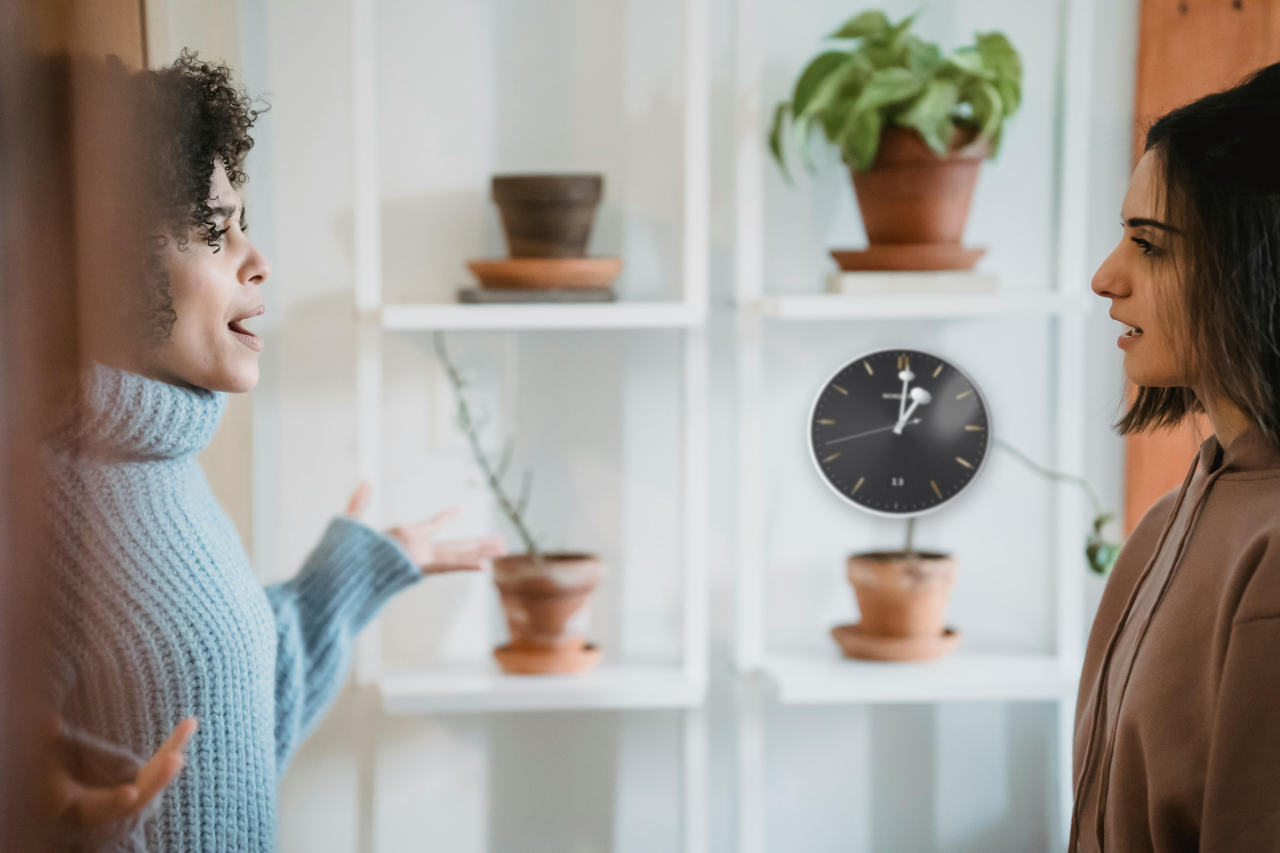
1.00.42
